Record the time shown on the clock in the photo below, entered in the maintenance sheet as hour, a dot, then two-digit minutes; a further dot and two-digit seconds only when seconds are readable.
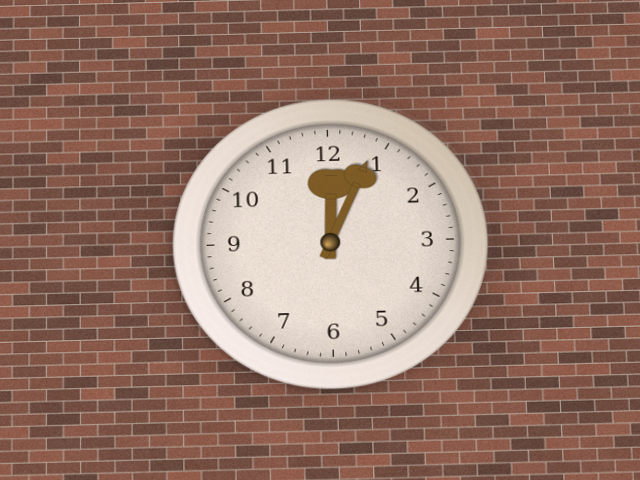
12.04
